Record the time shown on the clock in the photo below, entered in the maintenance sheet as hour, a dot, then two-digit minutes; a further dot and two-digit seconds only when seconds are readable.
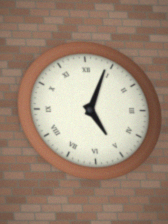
5.04
